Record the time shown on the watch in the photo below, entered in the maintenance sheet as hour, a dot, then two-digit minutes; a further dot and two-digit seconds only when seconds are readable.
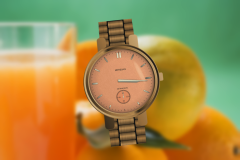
3.16
